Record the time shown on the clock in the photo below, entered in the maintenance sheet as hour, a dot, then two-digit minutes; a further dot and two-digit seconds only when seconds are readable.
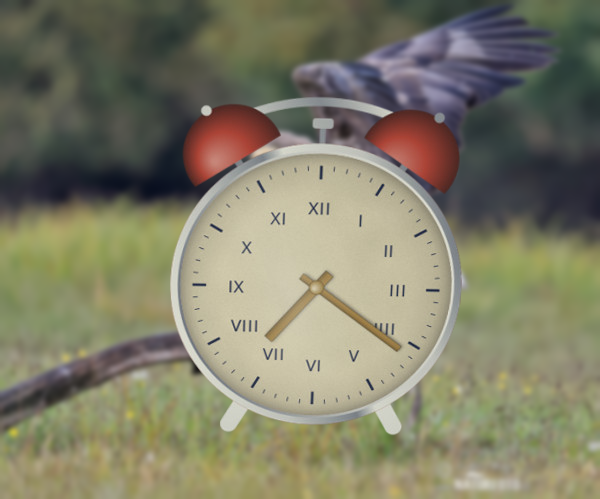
7.21
